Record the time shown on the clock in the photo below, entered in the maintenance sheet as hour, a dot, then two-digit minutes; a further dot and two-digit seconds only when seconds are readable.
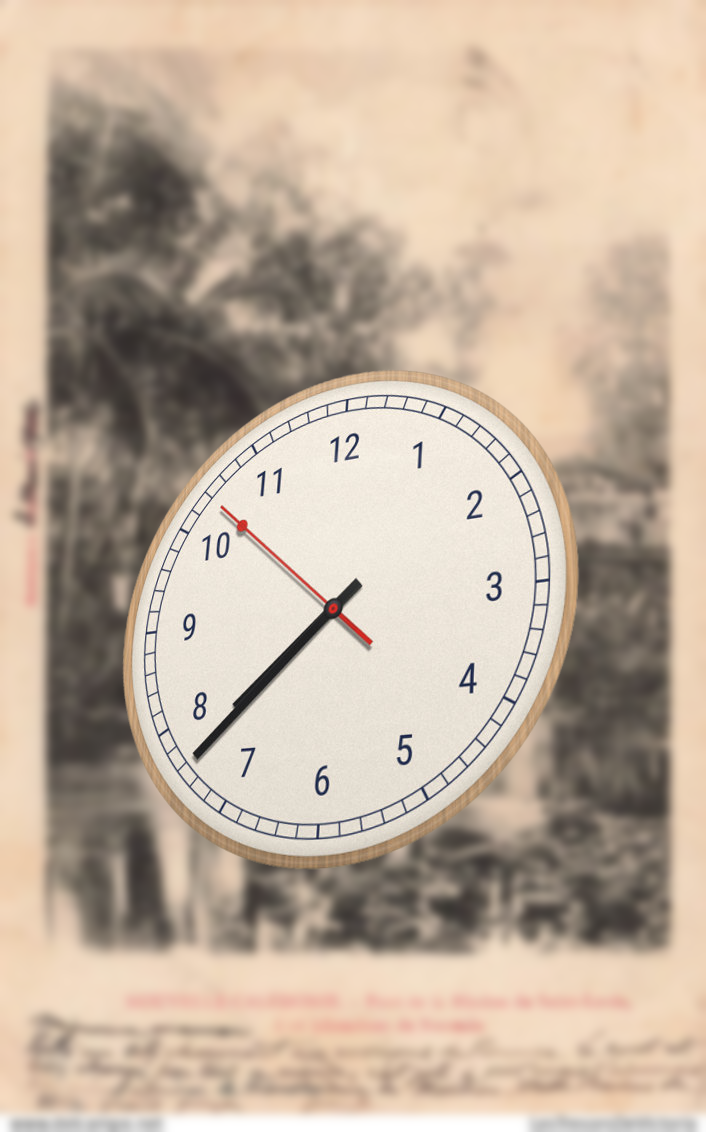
7.37.52
